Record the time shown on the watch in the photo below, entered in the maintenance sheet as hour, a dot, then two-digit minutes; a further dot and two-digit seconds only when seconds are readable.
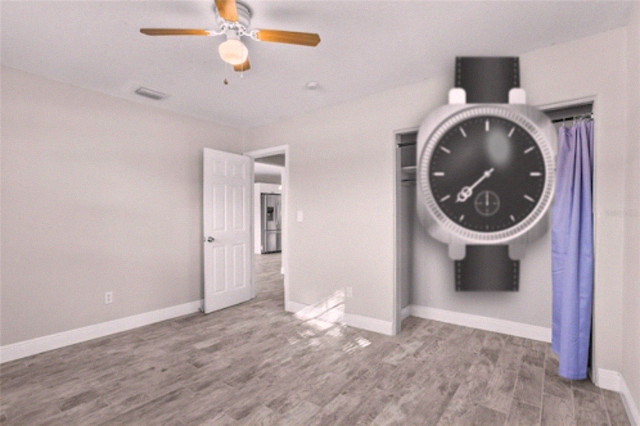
7.38
